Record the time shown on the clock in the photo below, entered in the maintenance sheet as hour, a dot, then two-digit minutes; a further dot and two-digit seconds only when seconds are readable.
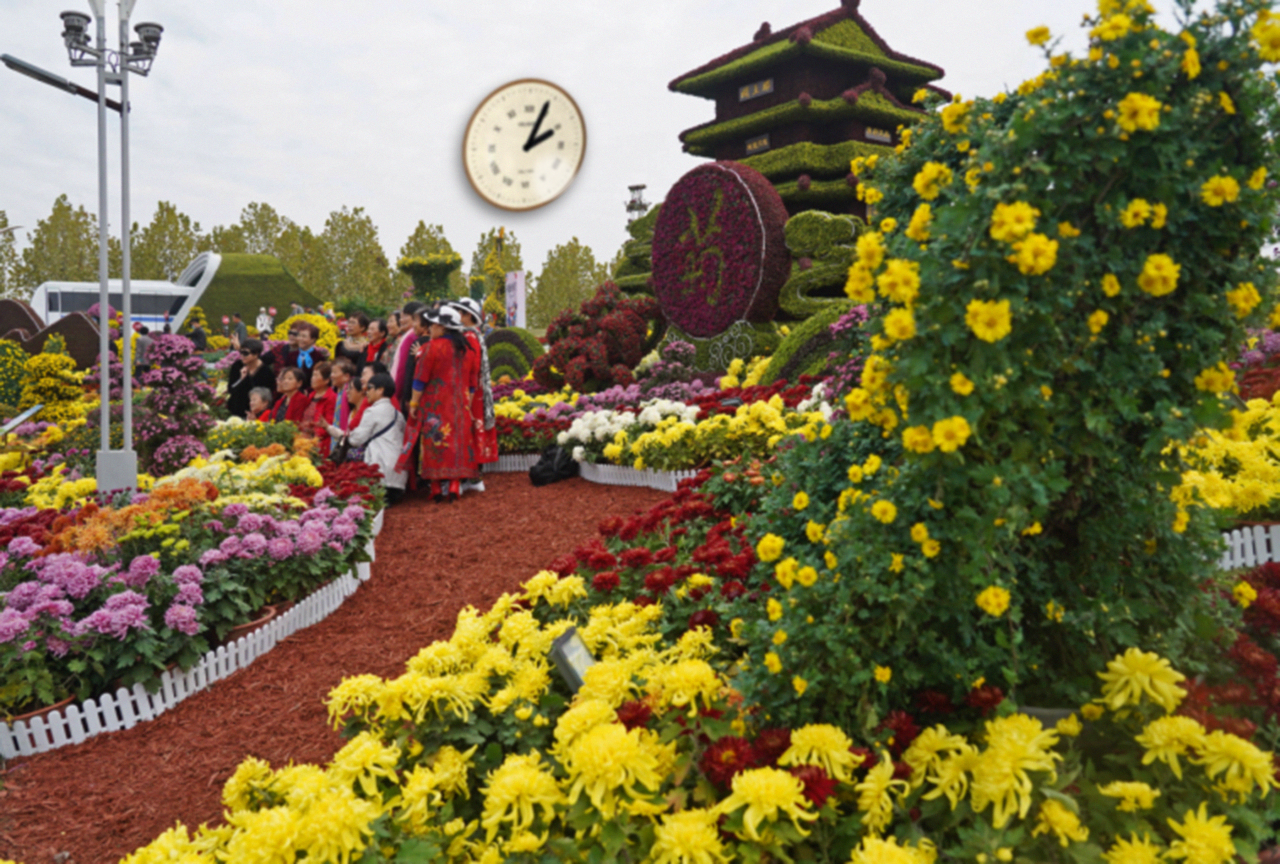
2.04
